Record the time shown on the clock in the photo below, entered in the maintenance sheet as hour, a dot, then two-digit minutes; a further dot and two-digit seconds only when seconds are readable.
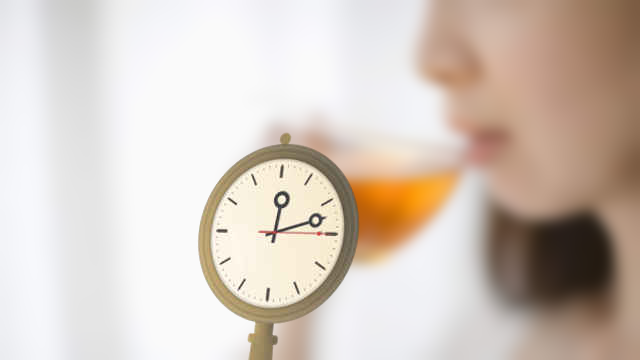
12.12.15
